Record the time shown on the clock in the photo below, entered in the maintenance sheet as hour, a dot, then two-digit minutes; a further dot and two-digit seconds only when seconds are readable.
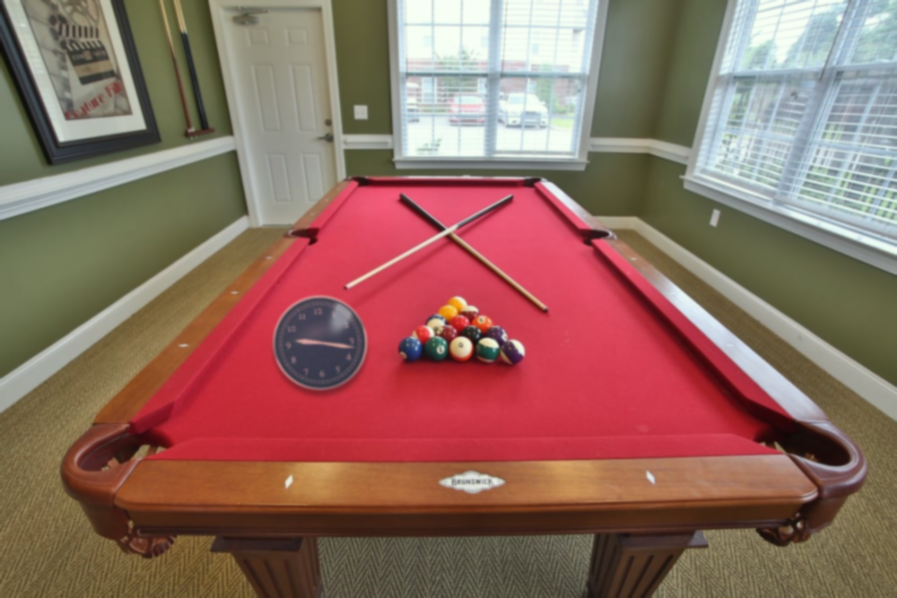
9.17
